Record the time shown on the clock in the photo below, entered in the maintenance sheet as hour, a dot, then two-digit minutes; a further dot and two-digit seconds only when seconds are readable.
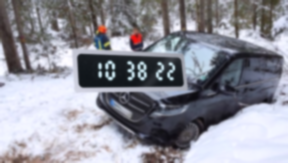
10.38.22
